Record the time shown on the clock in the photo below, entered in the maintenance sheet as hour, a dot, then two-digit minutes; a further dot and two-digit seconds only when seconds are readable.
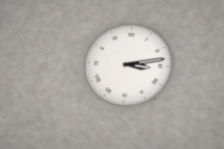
3.13
